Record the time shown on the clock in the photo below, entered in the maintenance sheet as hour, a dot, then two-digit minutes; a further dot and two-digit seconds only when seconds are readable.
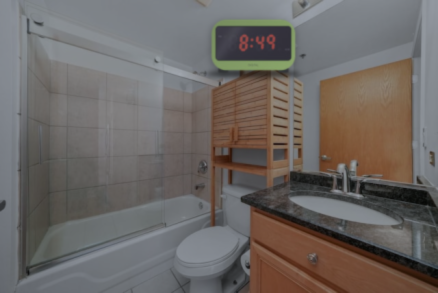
8.49
